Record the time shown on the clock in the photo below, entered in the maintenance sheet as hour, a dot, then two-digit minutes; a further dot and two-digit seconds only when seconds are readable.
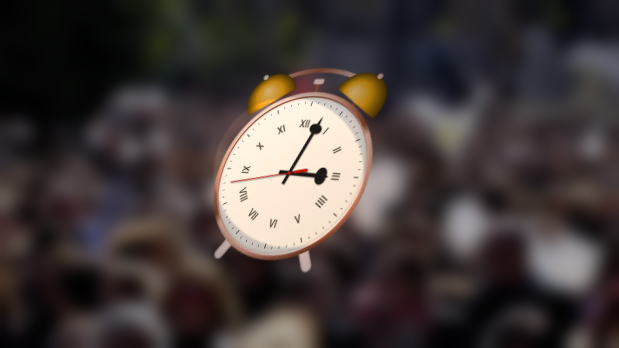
3.02.43
